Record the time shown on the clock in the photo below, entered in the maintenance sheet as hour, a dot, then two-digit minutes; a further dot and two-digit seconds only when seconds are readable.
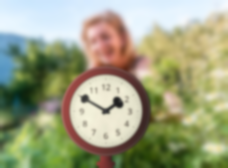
1.50
